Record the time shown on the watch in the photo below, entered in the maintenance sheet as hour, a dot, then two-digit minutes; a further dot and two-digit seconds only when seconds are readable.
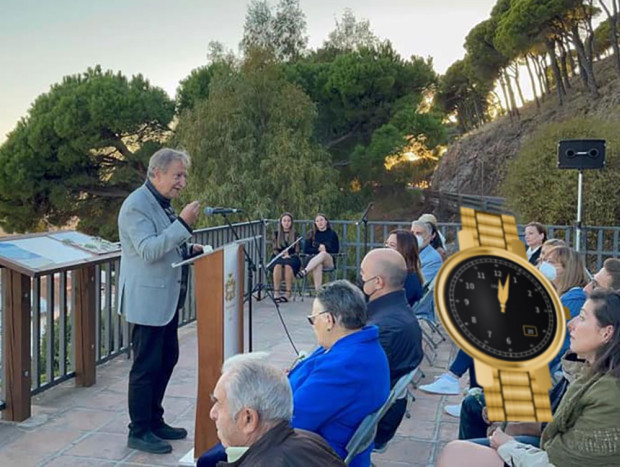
12.03
